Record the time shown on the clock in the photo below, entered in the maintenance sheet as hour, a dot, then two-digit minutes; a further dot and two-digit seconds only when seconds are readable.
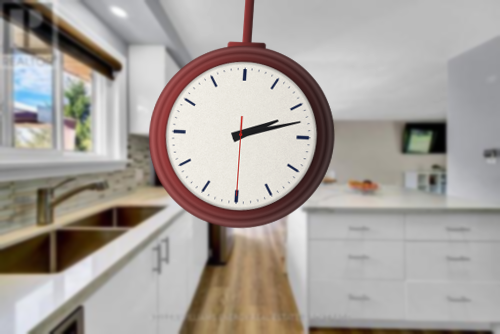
2.12.30
